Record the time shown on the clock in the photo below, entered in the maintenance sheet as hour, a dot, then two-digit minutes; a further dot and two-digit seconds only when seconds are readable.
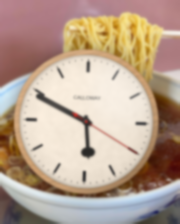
5.49.20
